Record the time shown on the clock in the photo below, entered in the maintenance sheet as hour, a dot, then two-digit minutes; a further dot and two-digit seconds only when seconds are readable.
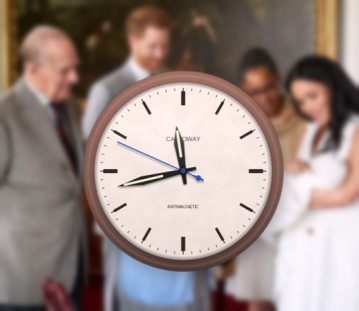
11.42.49
